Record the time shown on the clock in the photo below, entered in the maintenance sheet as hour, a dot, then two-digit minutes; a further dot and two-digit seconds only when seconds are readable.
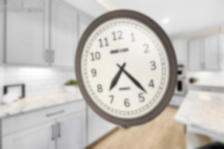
7.23
